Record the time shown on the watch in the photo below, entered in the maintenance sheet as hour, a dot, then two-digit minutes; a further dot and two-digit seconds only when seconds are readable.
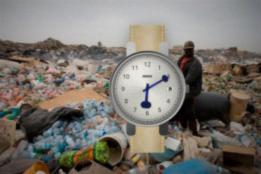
6.10
